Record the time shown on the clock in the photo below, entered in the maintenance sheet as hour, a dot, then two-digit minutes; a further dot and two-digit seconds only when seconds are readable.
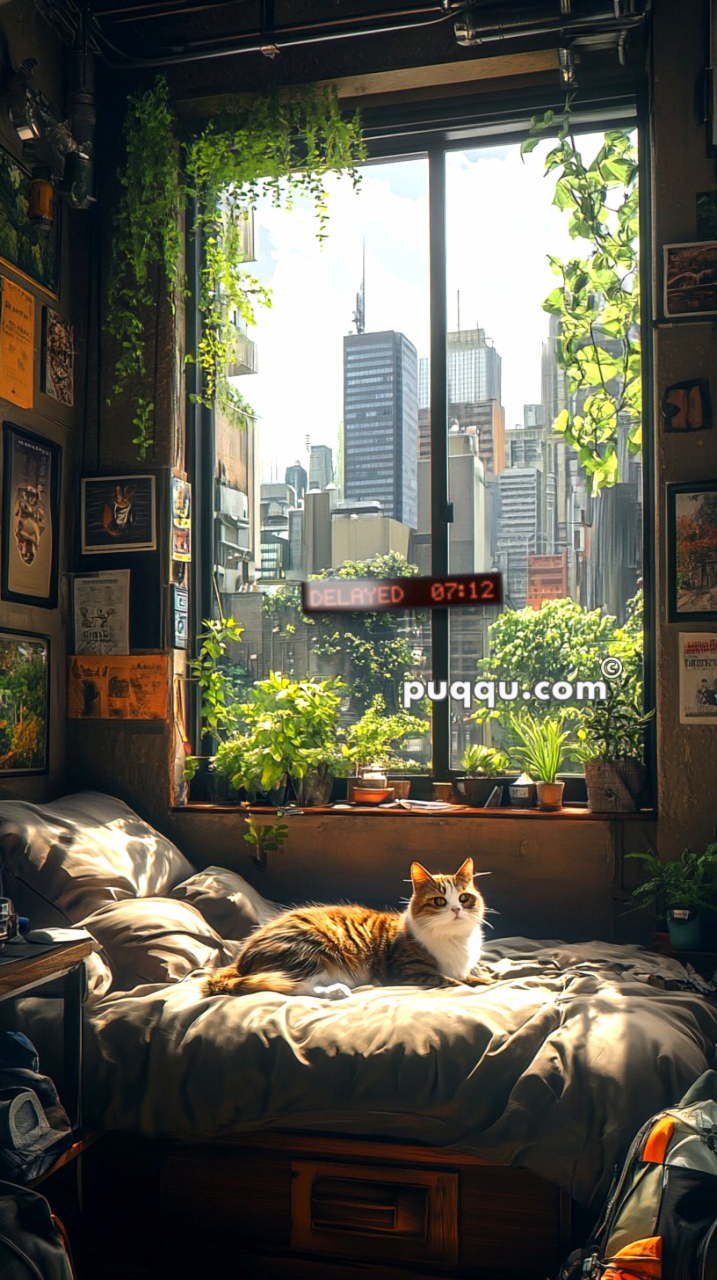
7.12
